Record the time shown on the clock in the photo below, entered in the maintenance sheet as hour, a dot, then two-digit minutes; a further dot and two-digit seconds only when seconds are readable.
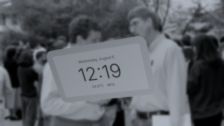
12.19
